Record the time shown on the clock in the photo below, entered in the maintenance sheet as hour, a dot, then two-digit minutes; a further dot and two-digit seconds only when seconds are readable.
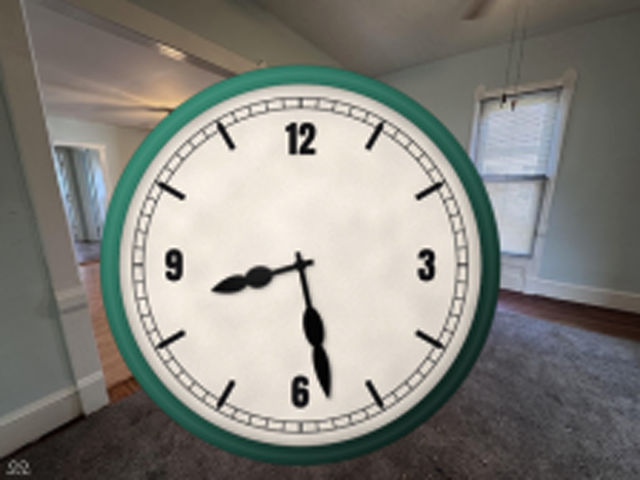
8.28
